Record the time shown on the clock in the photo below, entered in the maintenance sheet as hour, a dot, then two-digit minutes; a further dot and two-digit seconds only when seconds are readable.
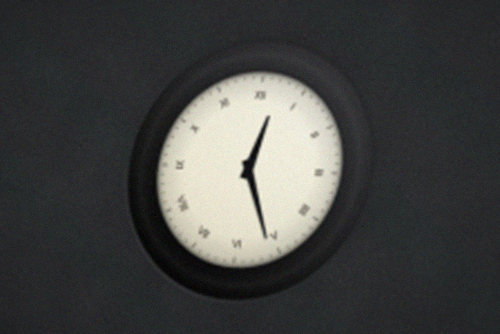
12.26
